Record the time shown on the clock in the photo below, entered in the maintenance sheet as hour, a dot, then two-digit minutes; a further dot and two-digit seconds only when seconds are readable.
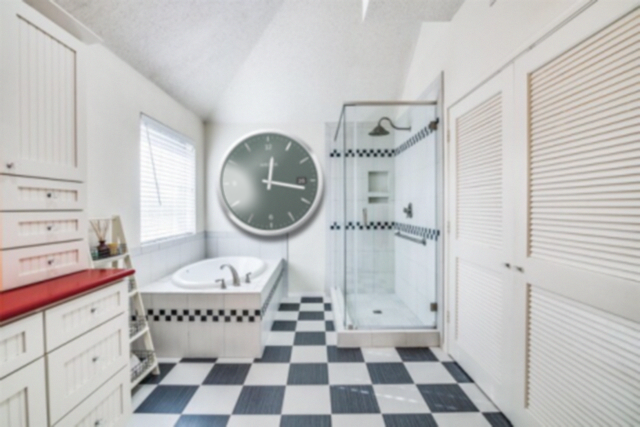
12.17
